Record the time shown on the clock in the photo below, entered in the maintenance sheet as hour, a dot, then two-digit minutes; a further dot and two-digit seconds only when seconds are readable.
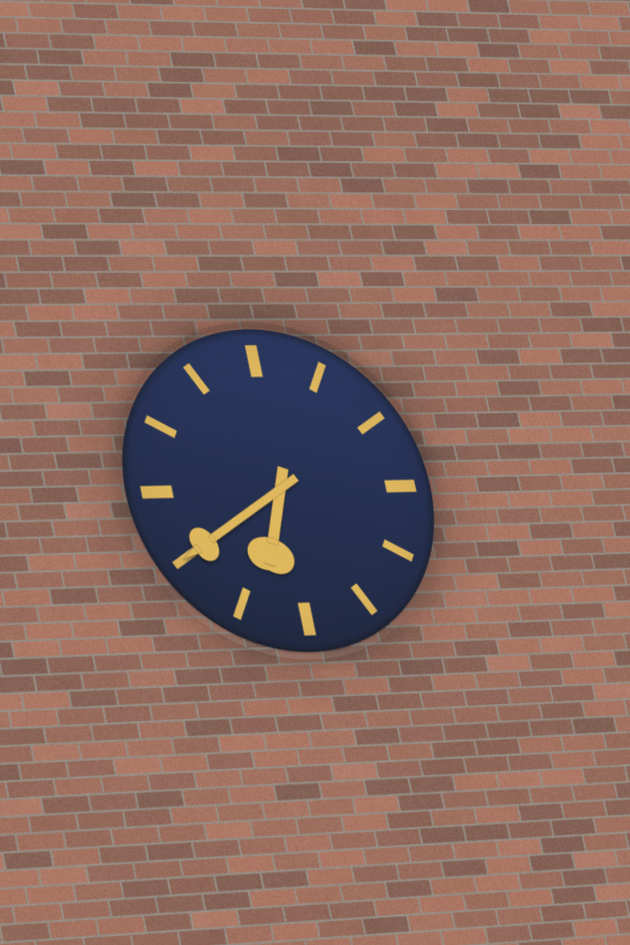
6.40
